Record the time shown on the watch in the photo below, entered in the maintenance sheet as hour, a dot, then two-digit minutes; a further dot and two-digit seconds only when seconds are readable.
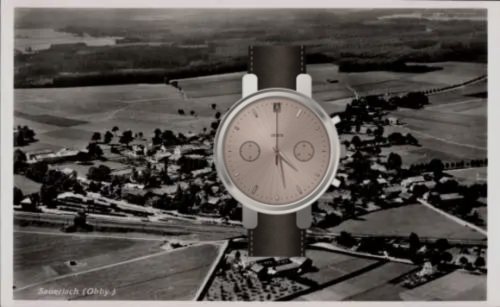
4.28
